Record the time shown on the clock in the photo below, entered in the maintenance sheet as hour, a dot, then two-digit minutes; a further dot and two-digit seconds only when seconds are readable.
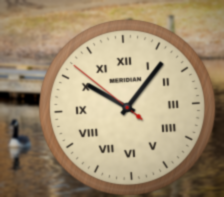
10.06.52
